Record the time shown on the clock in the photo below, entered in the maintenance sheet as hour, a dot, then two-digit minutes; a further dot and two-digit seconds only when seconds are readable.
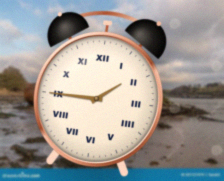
1.45
